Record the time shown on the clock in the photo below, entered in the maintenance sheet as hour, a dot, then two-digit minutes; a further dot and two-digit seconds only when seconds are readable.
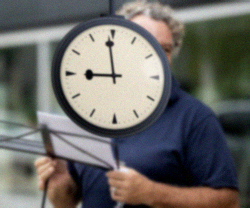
8.59
